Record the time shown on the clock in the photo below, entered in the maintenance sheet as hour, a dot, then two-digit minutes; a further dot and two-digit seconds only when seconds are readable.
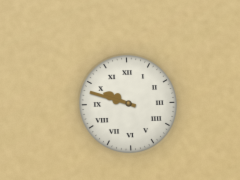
9.48
